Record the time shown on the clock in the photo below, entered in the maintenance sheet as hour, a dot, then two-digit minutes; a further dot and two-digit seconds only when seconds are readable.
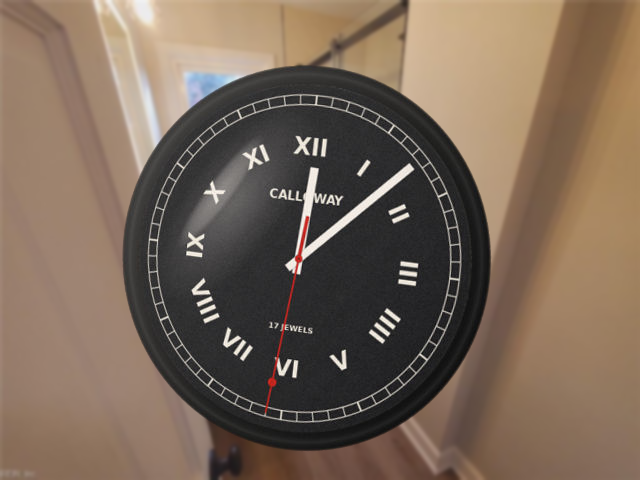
12.07.31
